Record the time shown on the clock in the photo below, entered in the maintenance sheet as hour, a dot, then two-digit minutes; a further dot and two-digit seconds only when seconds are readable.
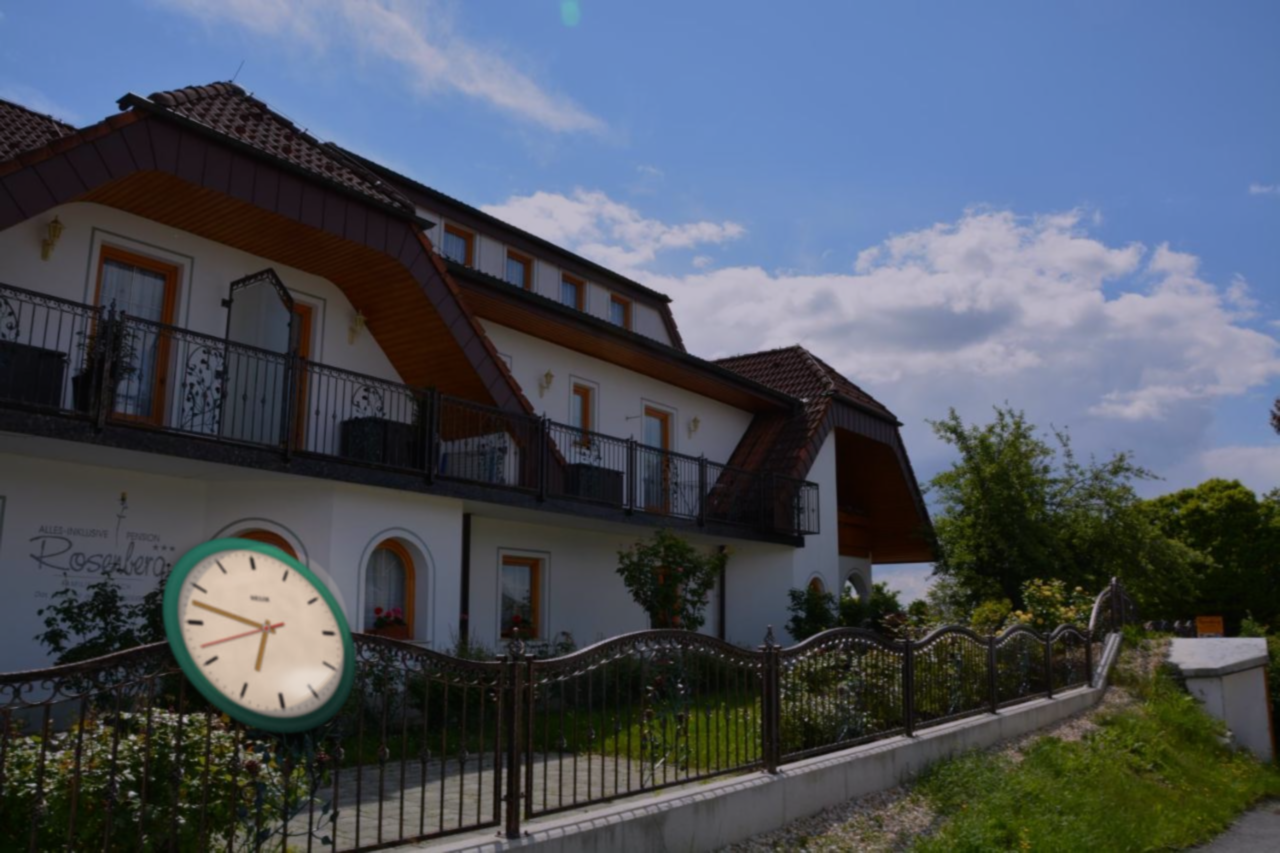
6.47.42
